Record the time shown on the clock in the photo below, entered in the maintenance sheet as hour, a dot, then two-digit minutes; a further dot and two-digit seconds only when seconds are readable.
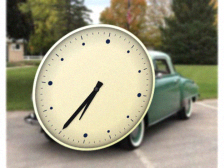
6.35
